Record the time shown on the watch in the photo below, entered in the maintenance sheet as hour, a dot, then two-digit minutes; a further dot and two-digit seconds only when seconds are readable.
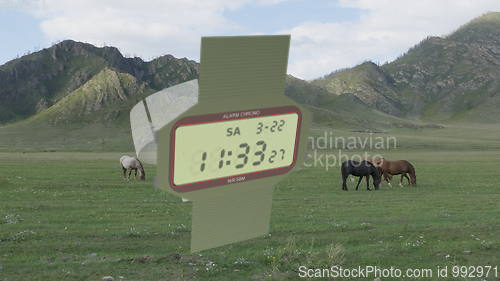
11.33.27
